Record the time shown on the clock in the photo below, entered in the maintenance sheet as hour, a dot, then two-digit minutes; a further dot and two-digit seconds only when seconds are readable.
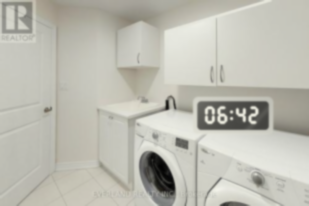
6.42
